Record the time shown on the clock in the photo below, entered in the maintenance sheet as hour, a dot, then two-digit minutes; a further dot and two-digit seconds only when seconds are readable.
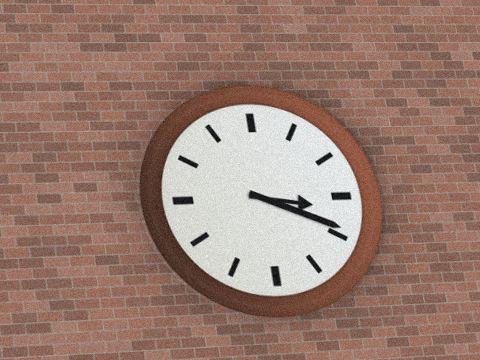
3.19
